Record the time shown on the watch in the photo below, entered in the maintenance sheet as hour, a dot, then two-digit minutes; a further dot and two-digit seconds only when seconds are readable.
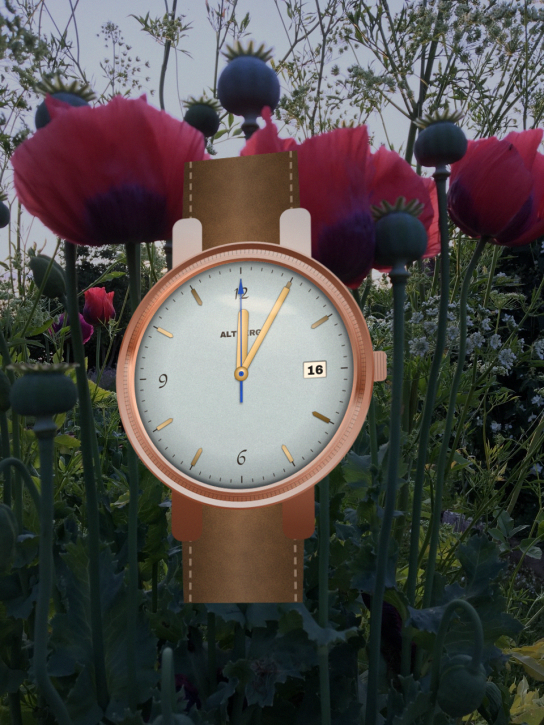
12.05.00
